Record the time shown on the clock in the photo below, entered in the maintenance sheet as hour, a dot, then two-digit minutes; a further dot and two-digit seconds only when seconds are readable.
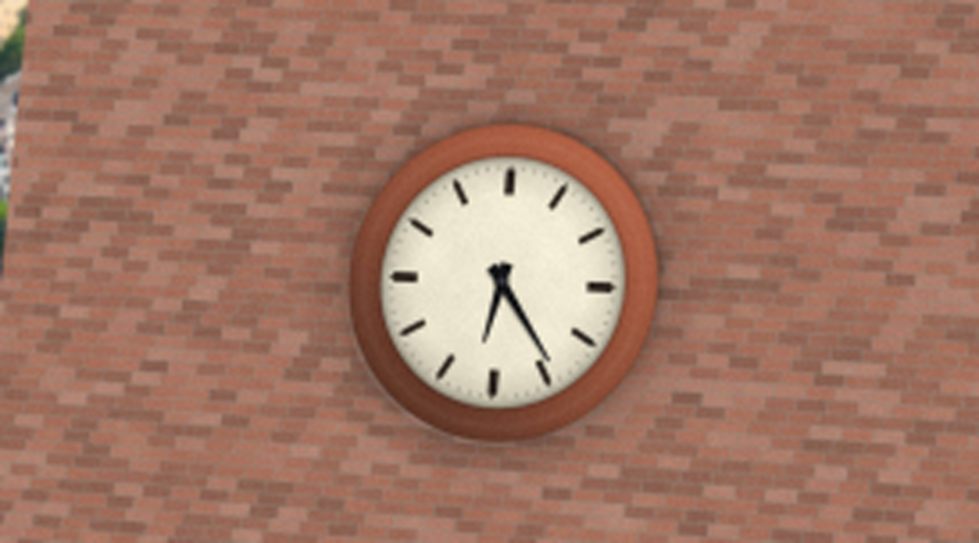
6.24
